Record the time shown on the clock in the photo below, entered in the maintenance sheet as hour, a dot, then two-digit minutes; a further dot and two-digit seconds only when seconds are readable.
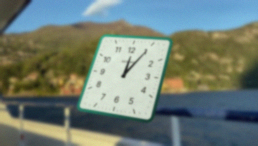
12.05
